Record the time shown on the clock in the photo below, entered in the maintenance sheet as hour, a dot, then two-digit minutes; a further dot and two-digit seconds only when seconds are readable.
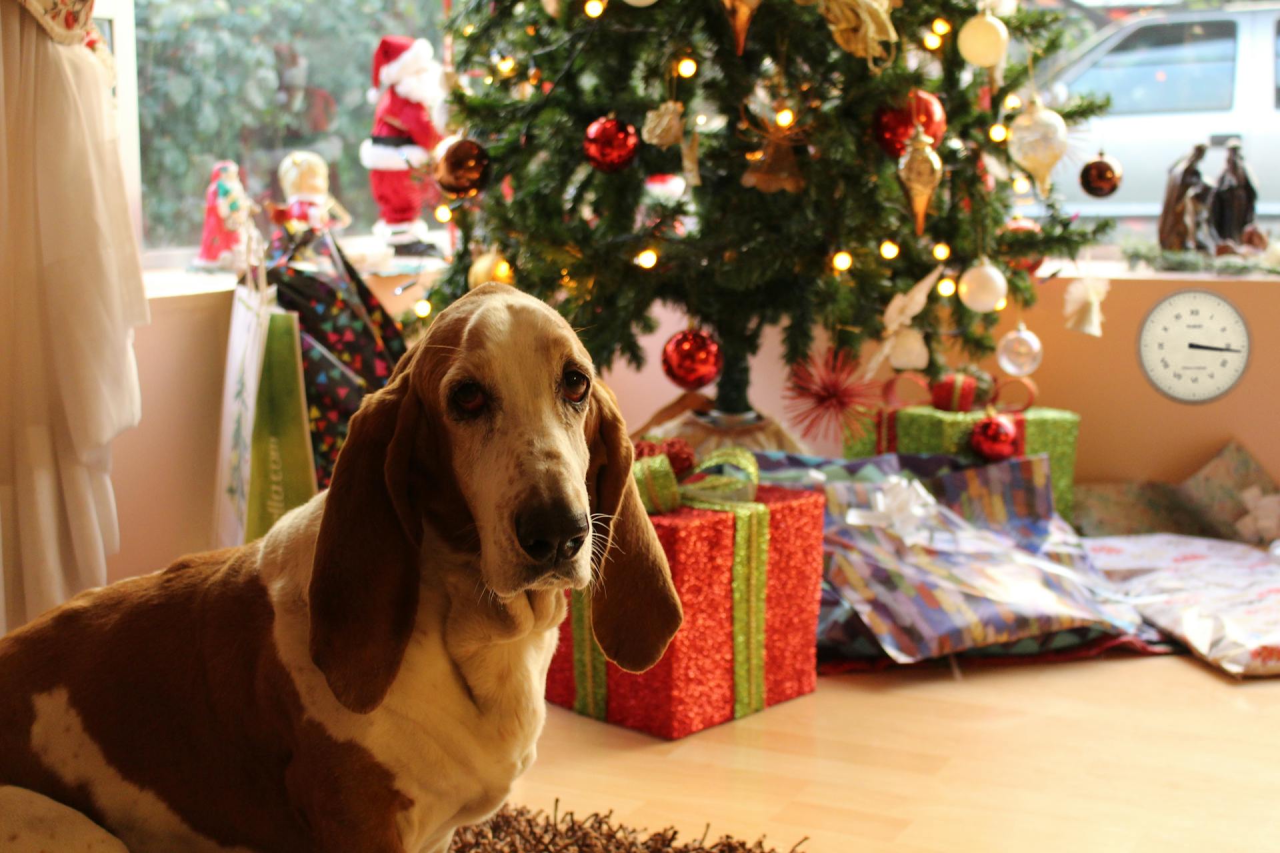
3.16
